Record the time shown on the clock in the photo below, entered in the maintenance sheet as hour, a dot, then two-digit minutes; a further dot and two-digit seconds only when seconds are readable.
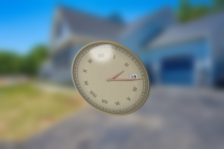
2.16
